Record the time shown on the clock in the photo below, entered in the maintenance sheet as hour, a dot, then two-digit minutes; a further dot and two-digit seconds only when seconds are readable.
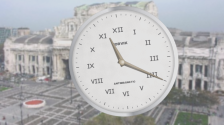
11.20
